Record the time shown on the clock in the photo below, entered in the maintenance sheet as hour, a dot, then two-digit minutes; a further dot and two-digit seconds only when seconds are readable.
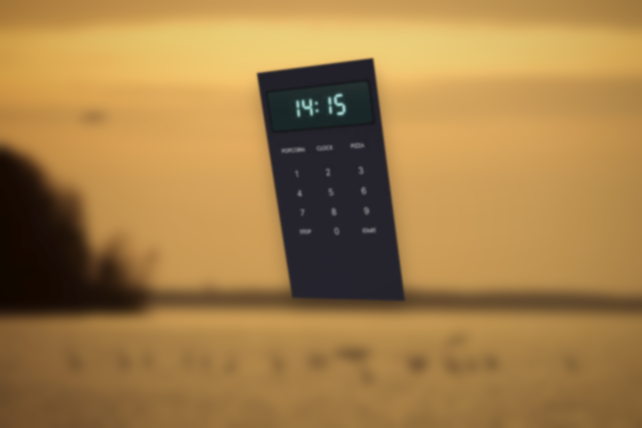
14.15
